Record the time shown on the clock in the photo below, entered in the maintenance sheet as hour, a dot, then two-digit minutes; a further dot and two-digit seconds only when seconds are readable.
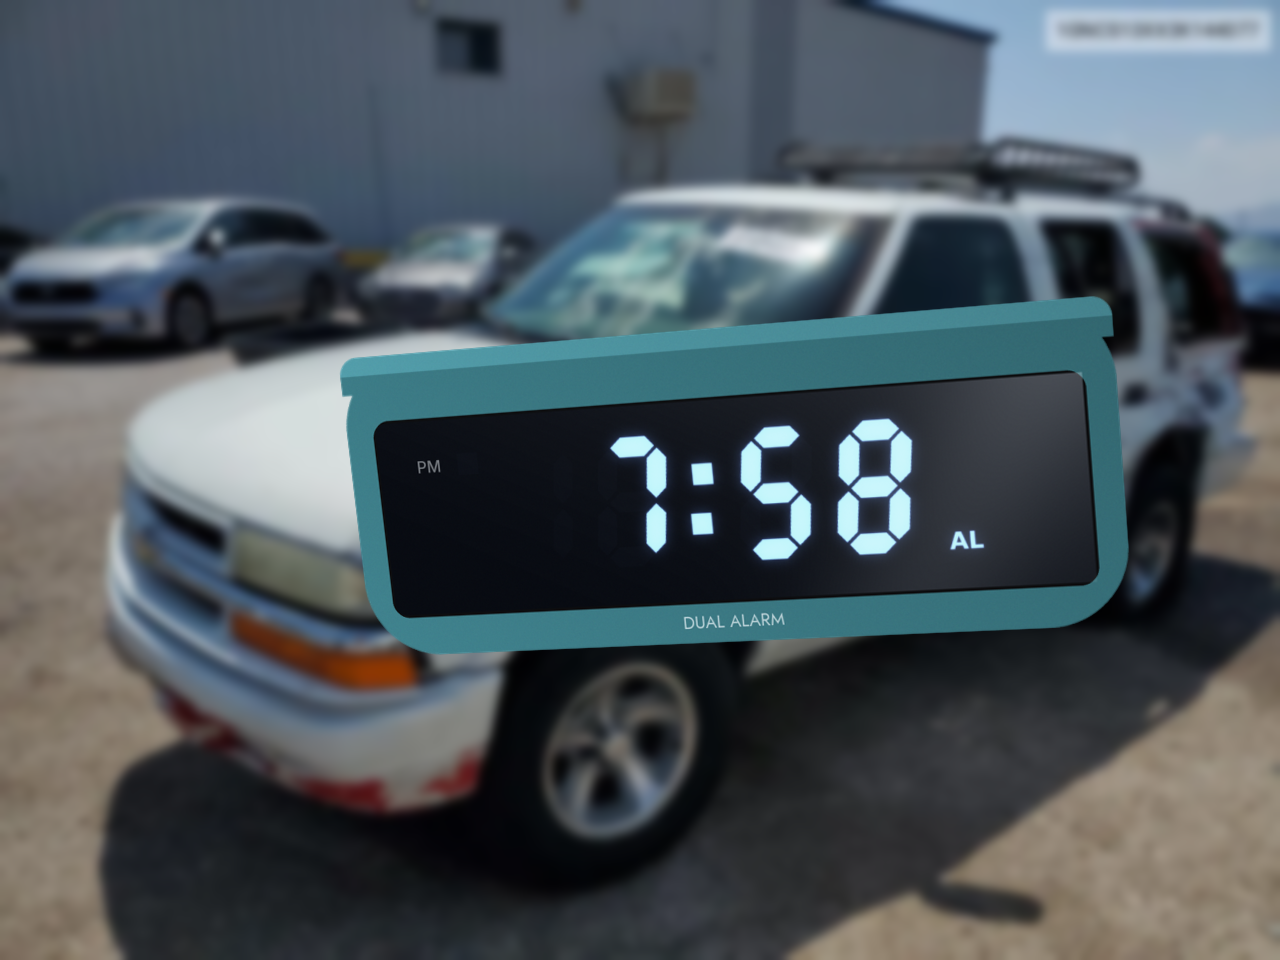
7.58
